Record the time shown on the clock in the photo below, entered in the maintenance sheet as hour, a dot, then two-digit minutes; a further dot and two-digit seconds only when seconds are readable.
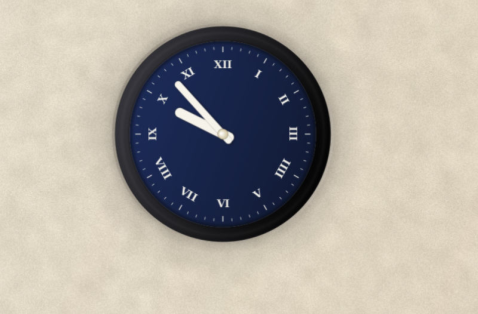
9.53
